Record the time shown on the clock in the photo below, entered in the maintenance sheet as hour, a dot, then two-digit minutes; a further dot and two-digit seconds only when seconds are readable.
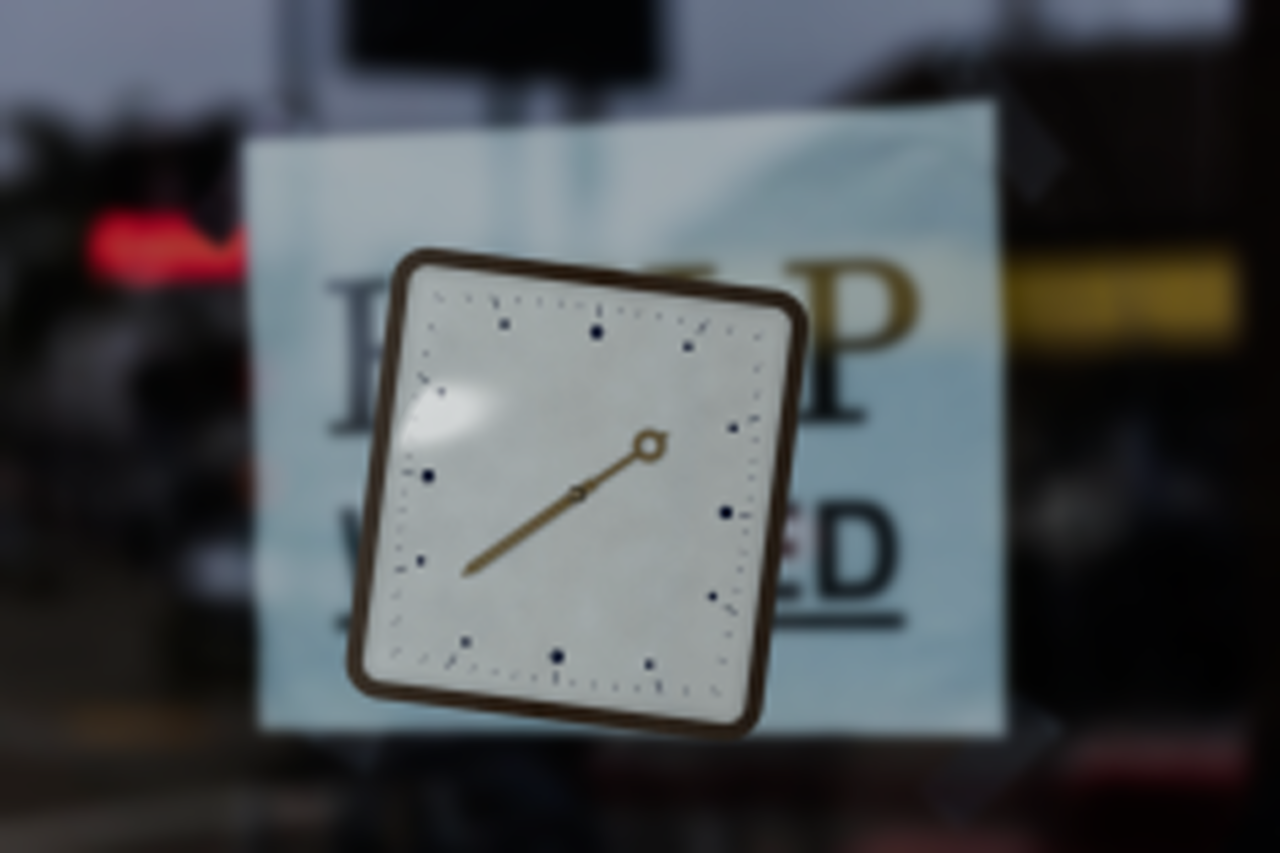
1.38
